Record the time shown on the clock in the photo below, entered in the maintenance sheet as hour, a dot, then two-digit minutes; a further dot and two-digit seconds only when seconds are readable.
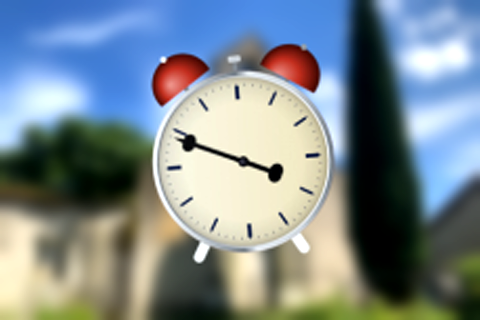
3.49
